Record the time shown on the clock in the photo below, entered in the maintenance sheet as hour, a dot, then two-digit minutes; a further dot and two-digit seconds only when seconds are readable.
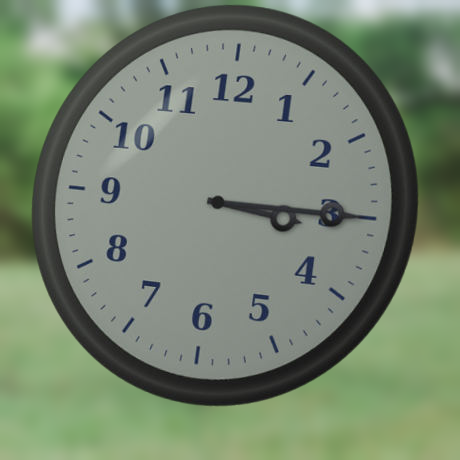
3.15
